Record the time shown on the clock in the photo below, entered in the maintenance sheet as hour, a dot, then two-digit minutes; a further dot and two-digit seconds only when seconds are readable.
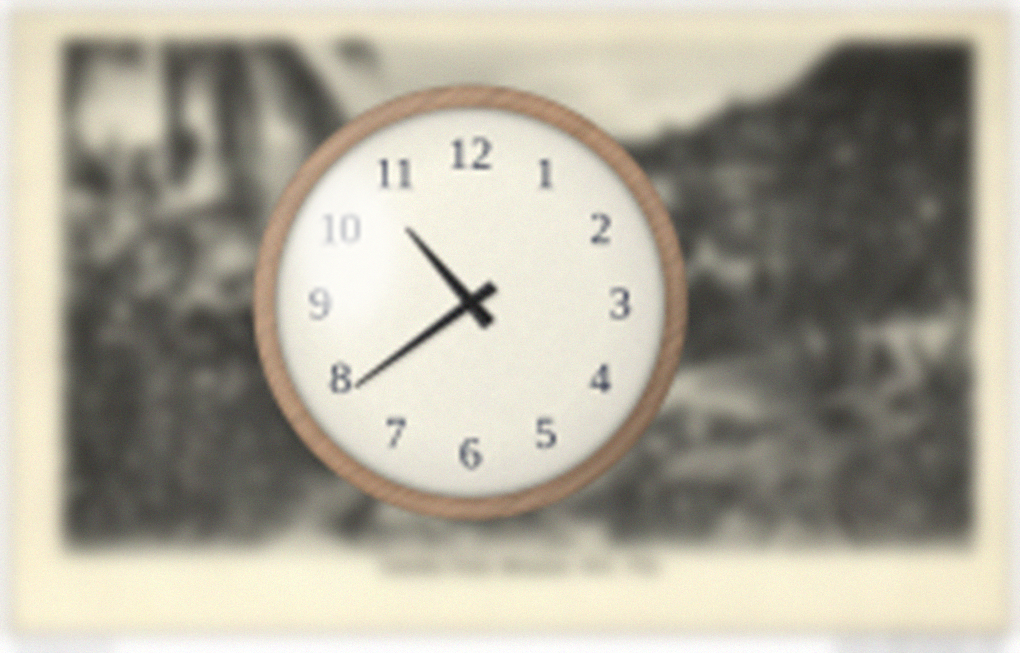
10.39
